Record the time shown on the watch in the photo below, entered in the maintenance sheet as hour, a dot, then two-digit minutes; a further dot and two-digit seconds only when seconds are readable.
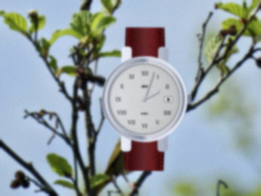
2.03
